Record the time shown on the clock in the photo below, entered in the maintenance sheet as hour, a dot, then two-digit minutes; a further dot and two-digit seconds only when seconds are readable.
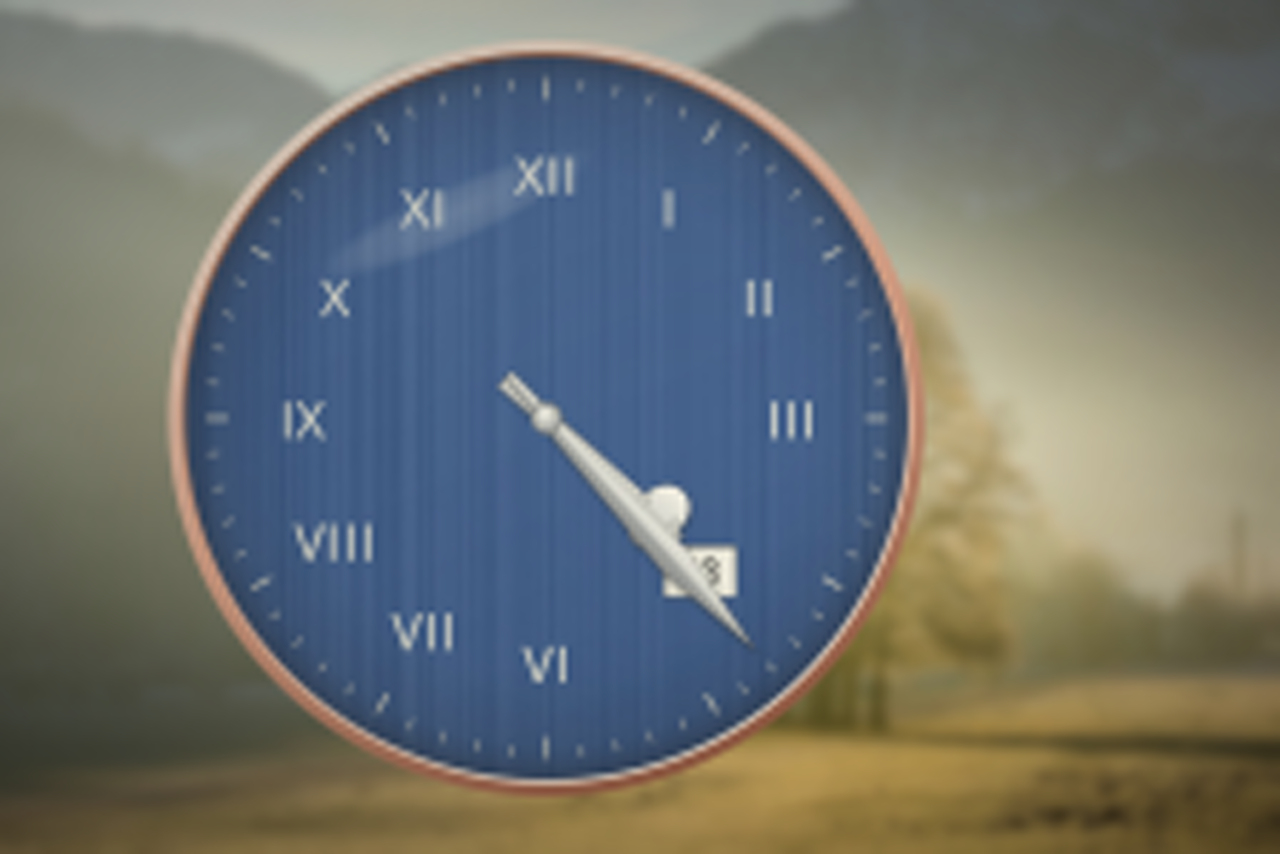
4.23
